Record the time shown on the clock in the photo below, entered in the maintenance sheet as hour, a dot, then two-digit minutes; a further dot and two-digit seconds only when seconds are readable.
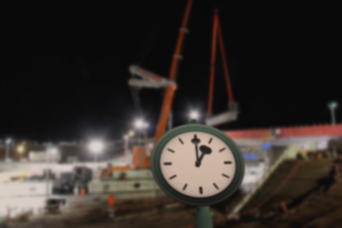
1.00
